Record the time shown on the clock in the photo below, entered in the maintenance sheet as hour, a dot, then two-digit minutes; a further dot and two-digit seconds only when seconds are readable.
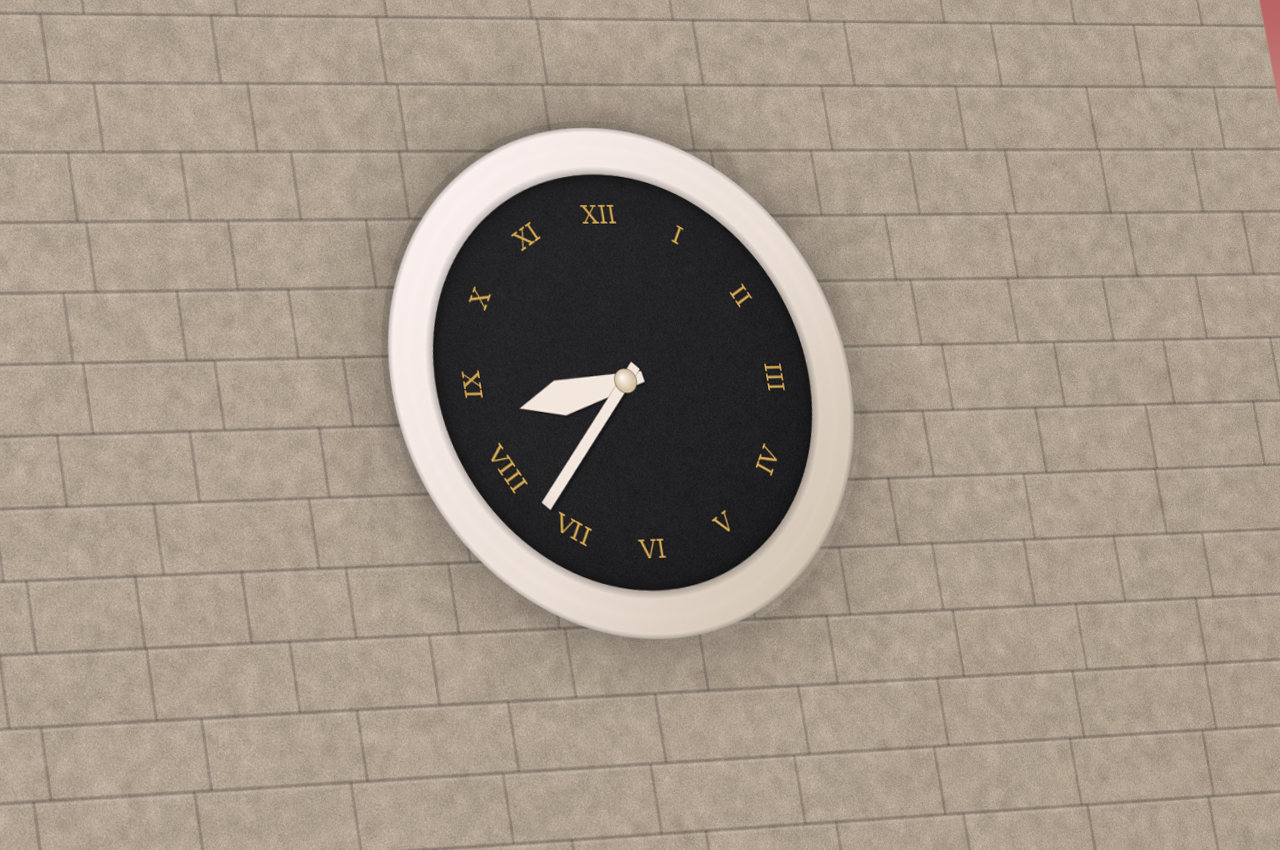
8.37
